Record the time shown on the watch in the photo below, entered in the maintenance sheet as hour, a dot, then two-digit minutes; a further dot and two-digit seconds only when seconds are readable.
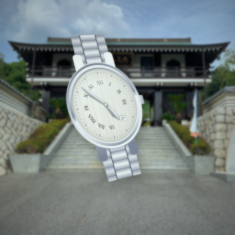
4.52
